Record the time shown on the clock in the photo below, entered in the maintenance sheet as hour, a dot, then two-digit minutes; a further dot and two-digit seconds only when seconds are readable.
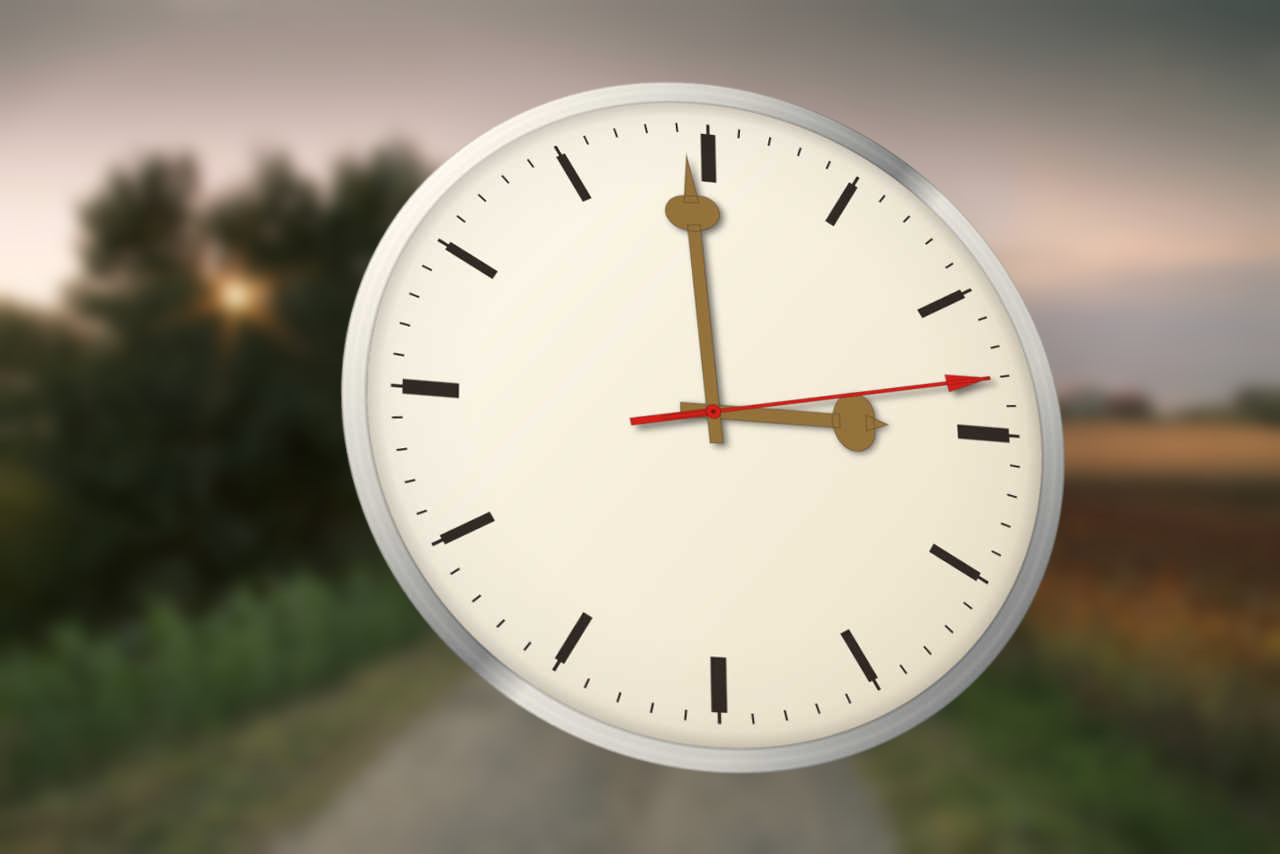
2.59.13
